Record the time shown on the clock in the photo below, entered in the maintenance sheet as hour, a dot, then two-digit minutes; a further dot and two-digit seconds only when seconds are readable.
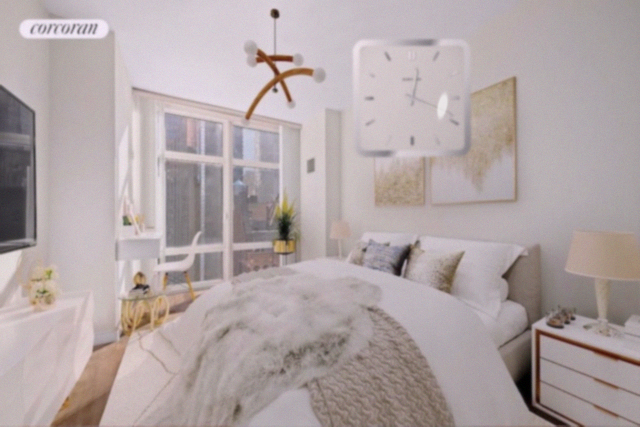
12.19
